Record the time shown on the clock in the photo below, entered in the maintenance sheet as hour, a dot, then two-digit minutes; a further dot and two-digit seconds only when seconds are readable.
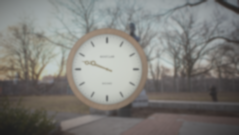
9.48
